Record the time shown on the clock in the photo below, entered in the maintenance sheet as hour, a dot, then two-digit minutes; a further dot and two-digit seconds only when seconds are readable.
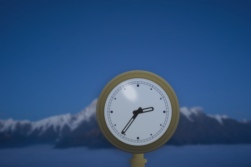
2.36
